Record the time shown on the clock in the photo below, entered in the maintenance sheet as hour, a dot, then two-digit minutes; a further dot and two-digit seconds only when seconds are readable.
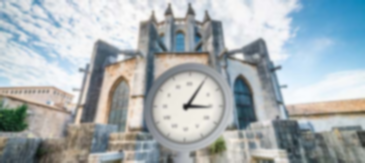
3.05
